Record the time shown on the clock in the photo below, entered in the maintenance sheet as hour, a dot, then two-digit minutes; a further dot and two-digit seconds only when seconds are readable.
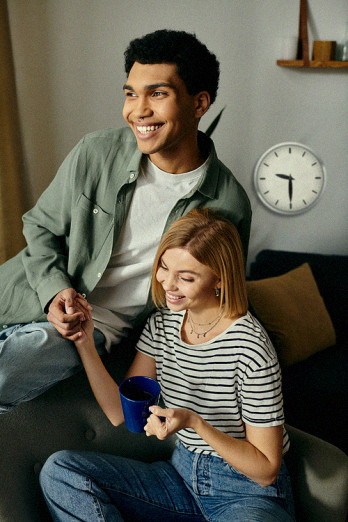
9.30
